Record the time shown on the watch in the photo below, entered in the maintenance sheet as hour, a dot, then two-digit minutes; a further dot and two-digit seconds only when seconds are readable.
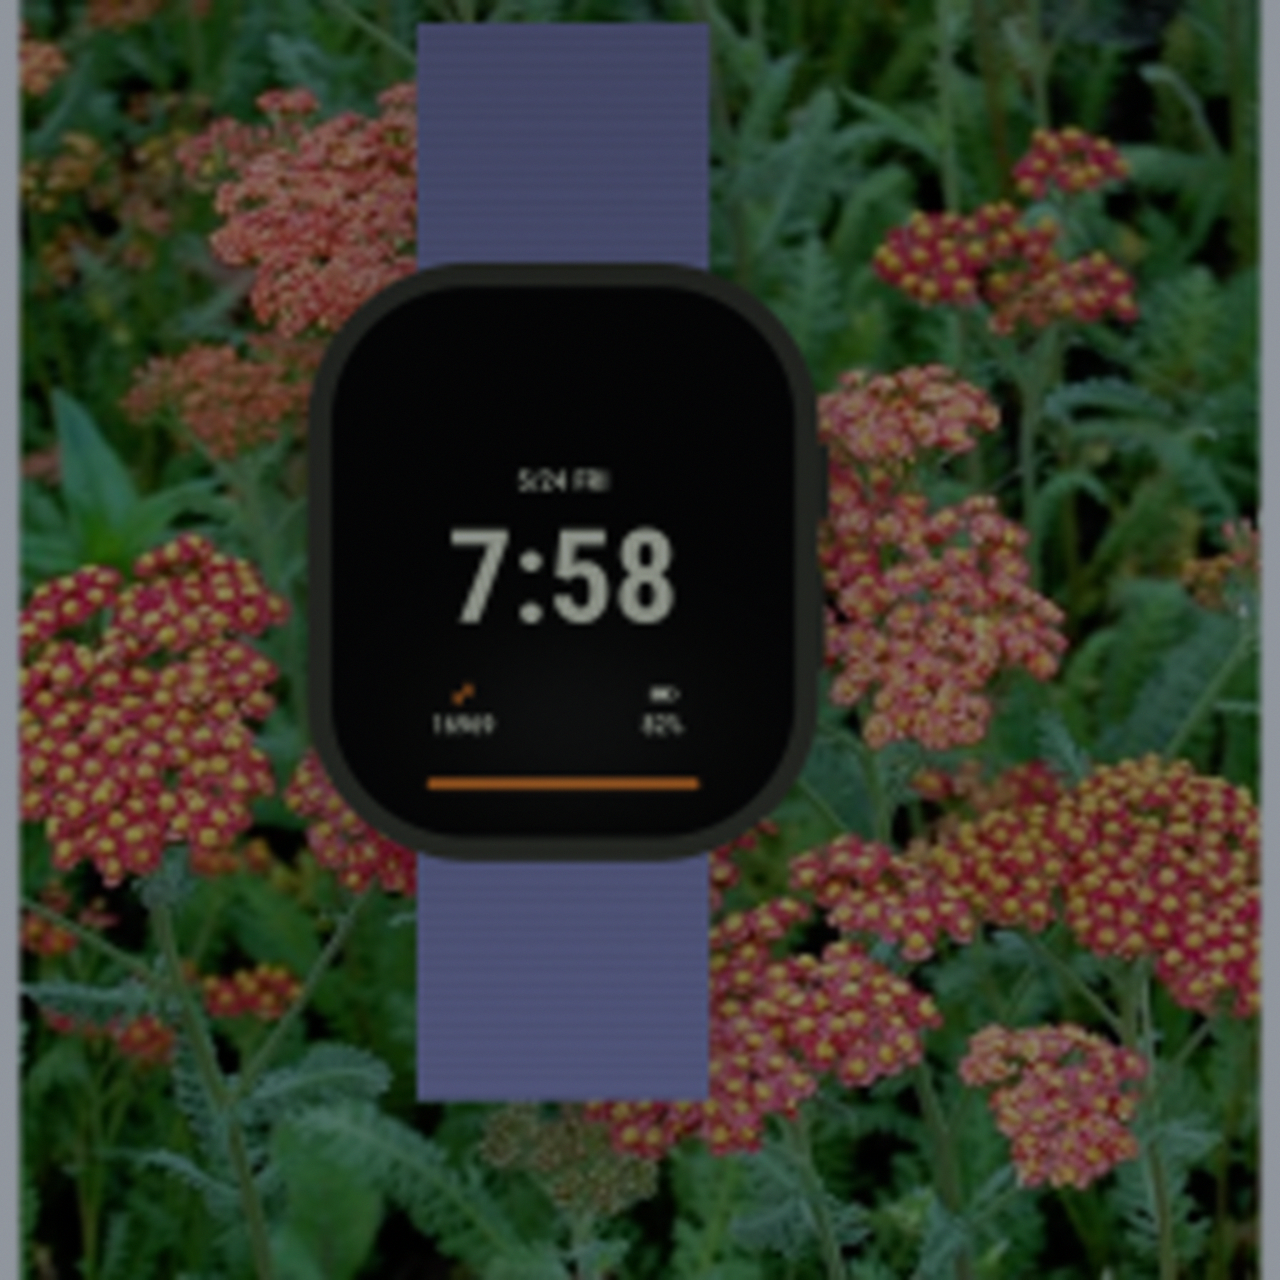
7.58
